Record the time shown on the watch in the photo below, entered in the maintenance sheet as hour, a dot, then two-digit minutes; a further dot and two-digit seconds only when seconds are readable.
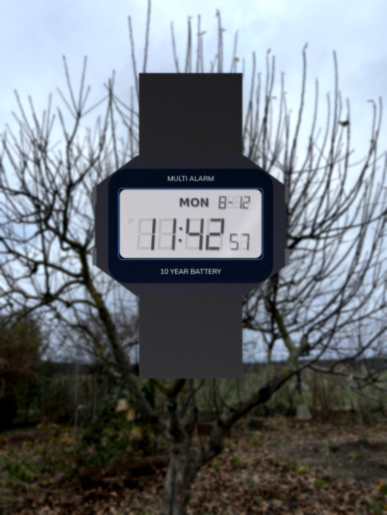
11.42.57
